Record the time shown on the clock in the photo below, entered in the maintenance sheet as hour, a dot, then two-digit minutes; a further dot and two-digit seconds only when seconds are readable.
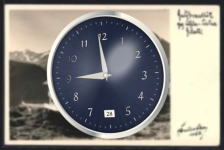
8.59
